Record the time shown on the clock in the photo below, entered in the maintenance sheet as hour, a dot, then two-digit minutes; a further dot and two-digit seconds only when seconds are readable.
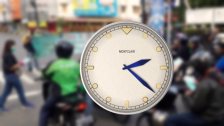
2.22
